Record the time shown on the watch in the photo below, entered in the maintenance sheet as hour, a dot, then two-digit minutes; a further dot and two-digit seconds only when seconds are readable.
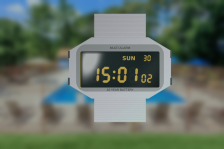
15.01.02
